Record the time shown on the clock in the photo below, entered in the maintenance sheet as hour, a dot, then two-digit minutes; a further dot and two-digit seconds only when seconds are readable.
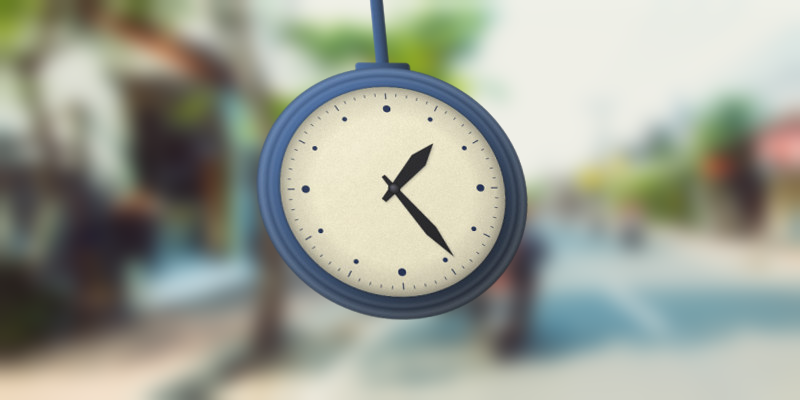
1.24
